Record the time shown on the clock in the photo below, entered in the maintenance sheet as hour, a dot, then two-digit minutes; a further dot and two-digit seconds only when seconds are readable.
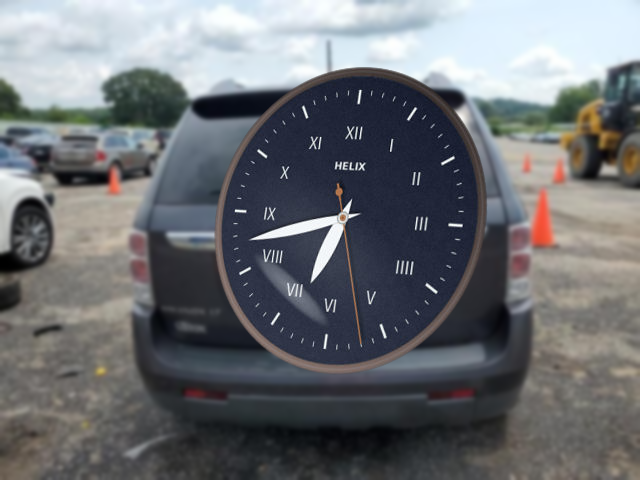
6.42.27
